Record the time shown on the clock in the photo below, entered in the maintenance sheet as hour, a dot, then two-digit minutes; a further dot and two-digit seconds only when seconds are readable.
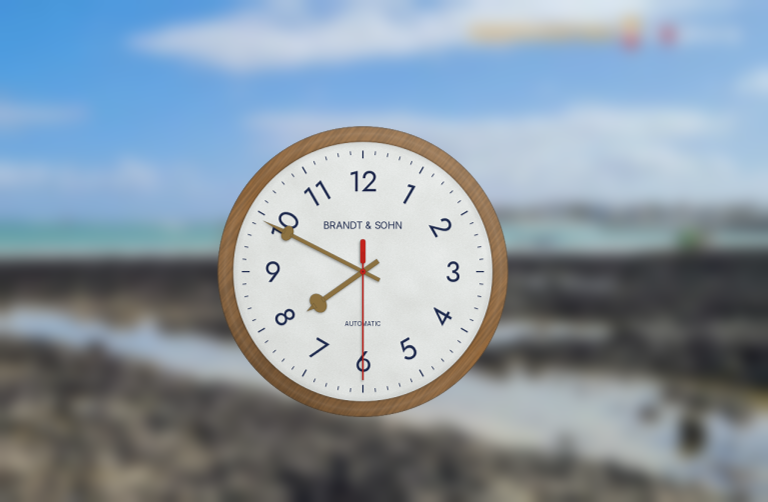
7.49.30
